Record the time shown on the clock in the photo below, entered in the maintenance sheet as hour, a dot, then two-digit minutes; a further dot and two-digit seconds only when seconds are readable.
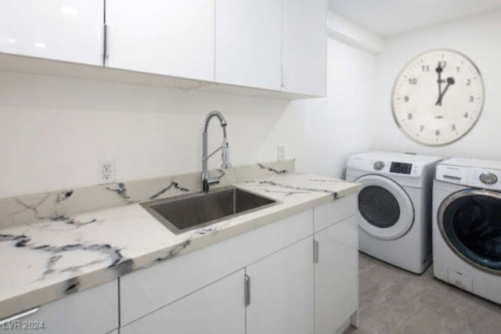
12.59
